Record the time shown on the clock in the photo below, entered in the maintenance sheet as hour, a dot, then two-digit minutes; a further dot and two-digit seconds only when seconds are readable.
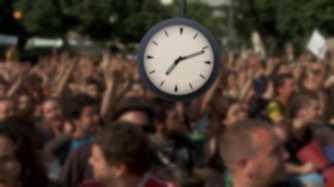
7.11
